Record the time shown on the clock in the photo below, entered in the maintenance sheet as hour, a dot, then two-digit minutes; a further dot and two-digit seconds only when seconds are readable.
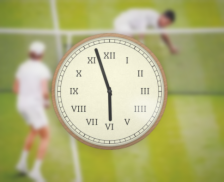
5.57
